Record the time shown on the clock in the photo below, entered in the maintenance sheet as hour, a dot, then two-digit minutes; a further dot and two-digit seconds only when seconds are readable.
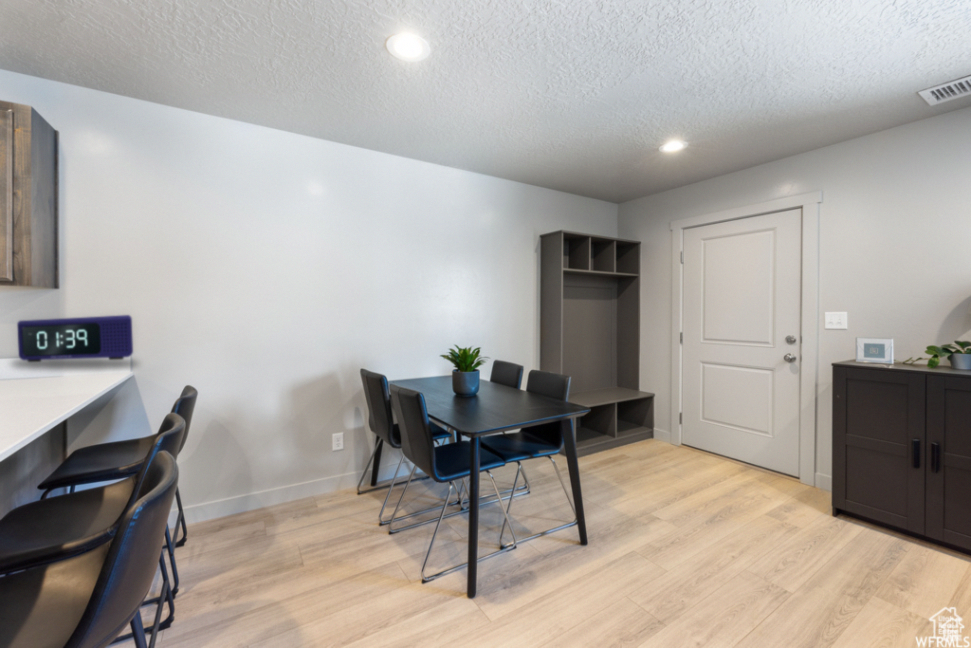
1.39
